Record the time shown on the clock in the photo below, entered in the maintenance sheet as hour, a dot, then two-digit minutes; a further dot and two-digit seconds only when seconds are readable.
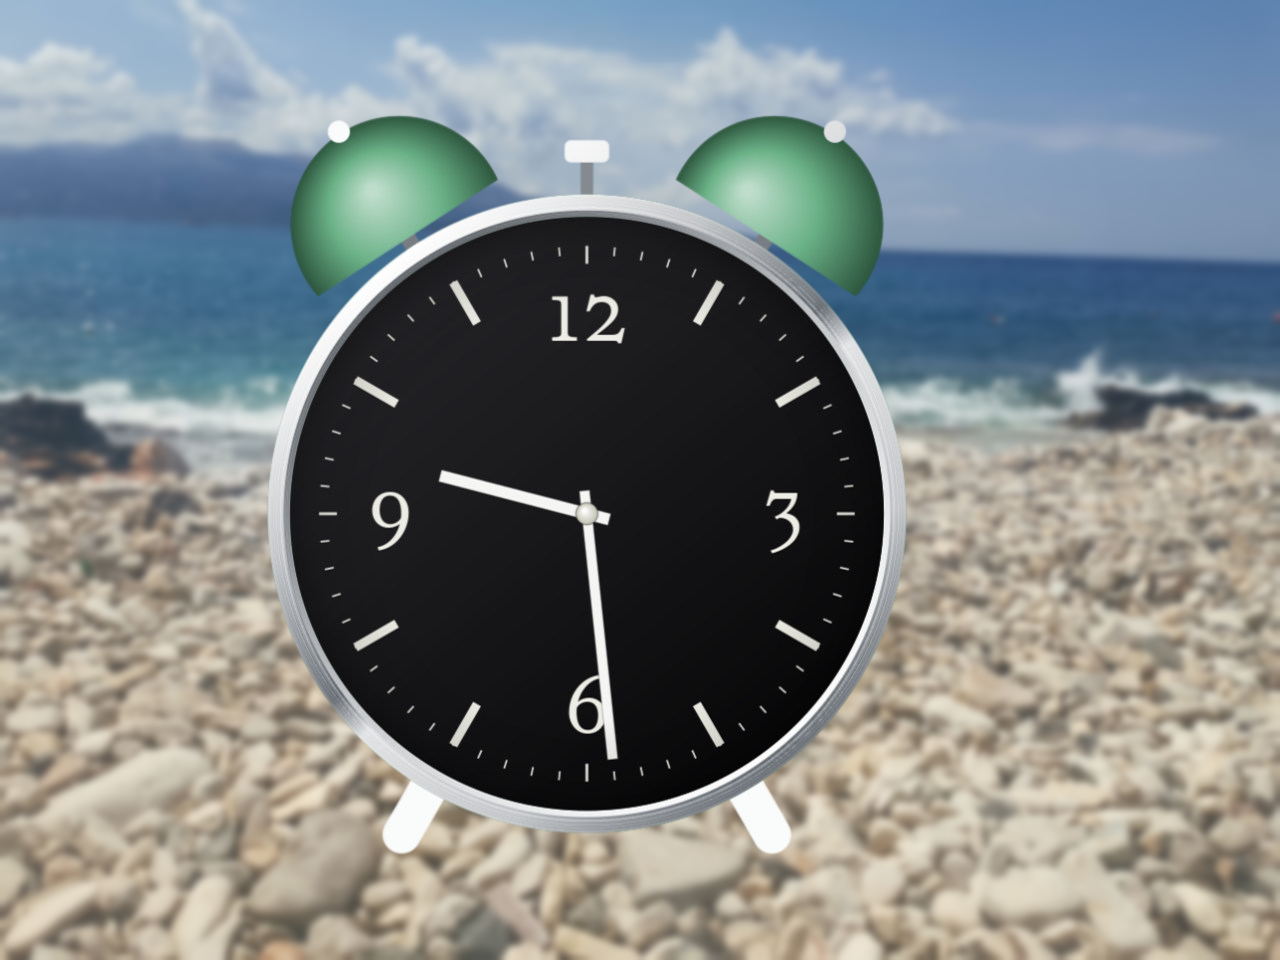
9.29
